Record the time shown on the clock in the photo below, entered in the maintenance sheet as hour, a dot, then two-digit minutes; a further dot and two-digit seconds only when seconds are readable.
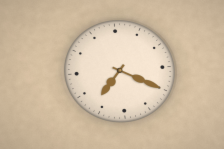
7.20
